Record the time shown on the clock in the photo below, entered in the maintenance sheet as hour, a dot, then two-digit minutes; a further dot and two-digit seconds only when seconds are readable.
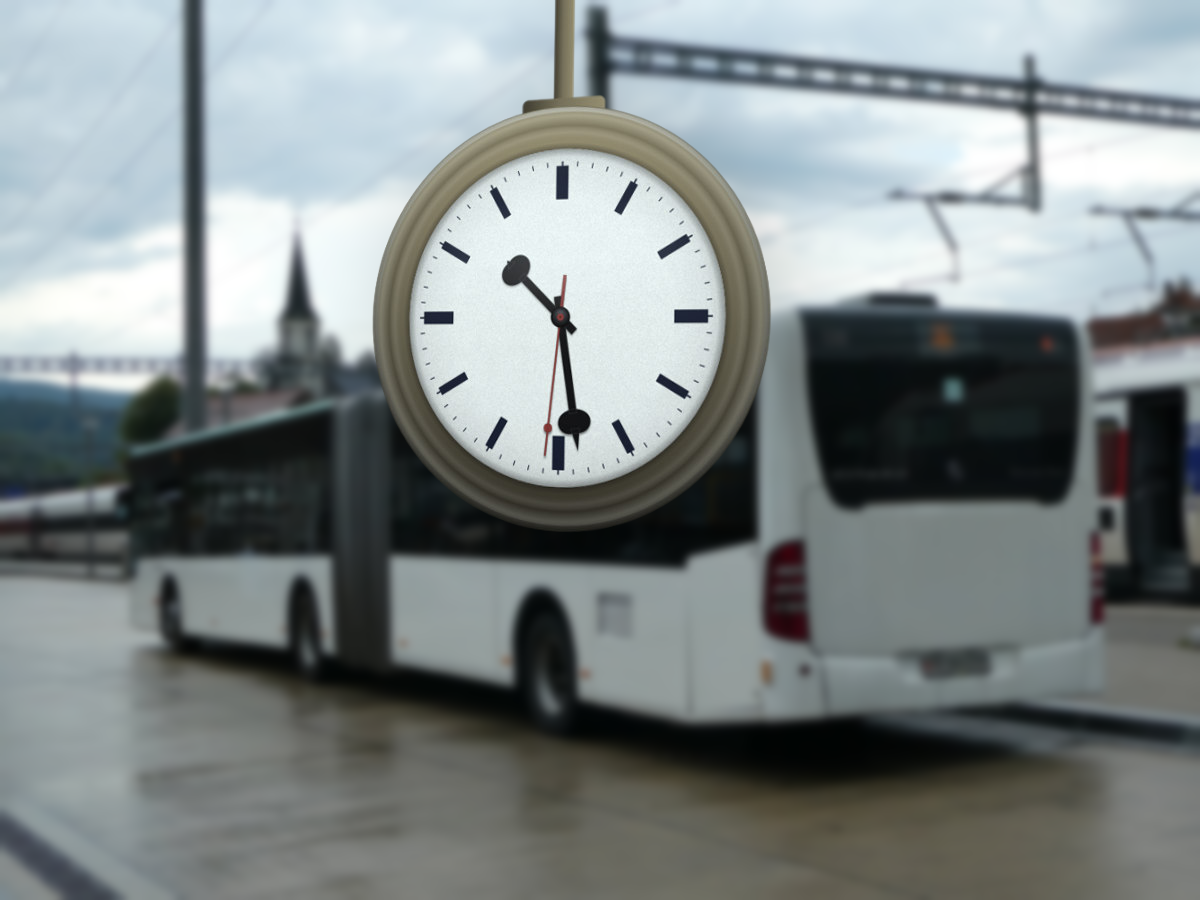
10.28.31
